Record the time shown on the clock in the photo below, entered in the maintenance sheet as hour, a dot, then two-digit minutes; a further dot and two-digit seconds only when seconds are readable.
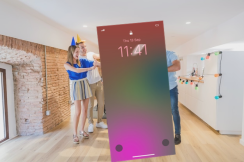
11.41
